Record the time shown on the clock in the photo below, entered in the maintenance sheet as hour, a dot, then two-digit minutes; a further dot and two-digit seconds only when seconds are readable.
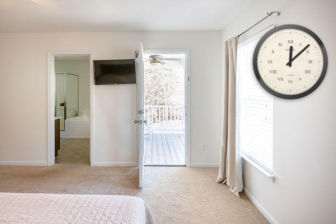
12.08
